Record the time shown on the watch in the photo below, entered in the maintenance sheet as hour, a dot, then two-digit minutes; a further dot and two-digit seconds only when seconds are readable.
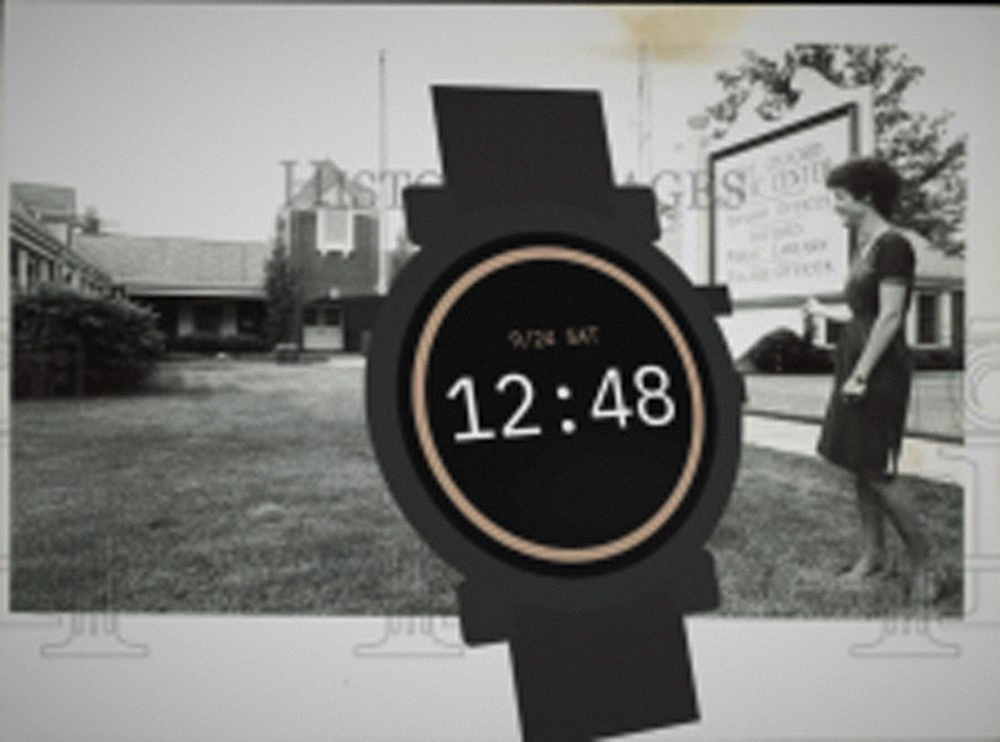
12.48
